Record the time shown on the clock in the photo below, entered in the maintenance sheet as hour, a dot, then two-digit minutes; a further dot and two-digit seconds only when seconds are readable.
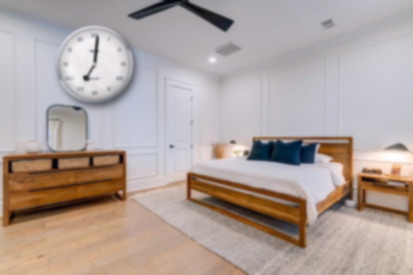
7.01
